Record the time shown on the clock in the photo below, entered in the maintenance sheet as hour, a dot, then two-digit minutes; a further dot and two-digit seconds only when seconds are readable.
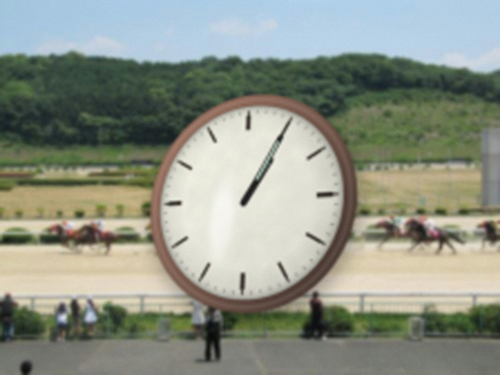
1.05
